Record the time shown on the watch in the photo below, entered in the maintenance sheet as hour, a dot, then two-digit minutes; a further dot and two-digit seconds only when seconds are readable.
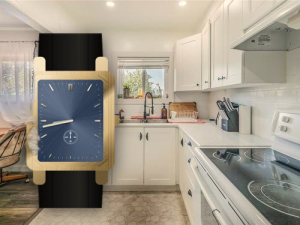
8.43
